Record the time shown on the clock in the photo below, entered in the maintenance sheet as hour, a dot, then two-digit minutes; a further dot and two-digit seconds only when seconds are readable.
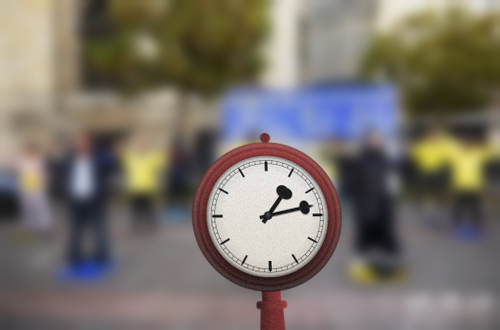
1.13
